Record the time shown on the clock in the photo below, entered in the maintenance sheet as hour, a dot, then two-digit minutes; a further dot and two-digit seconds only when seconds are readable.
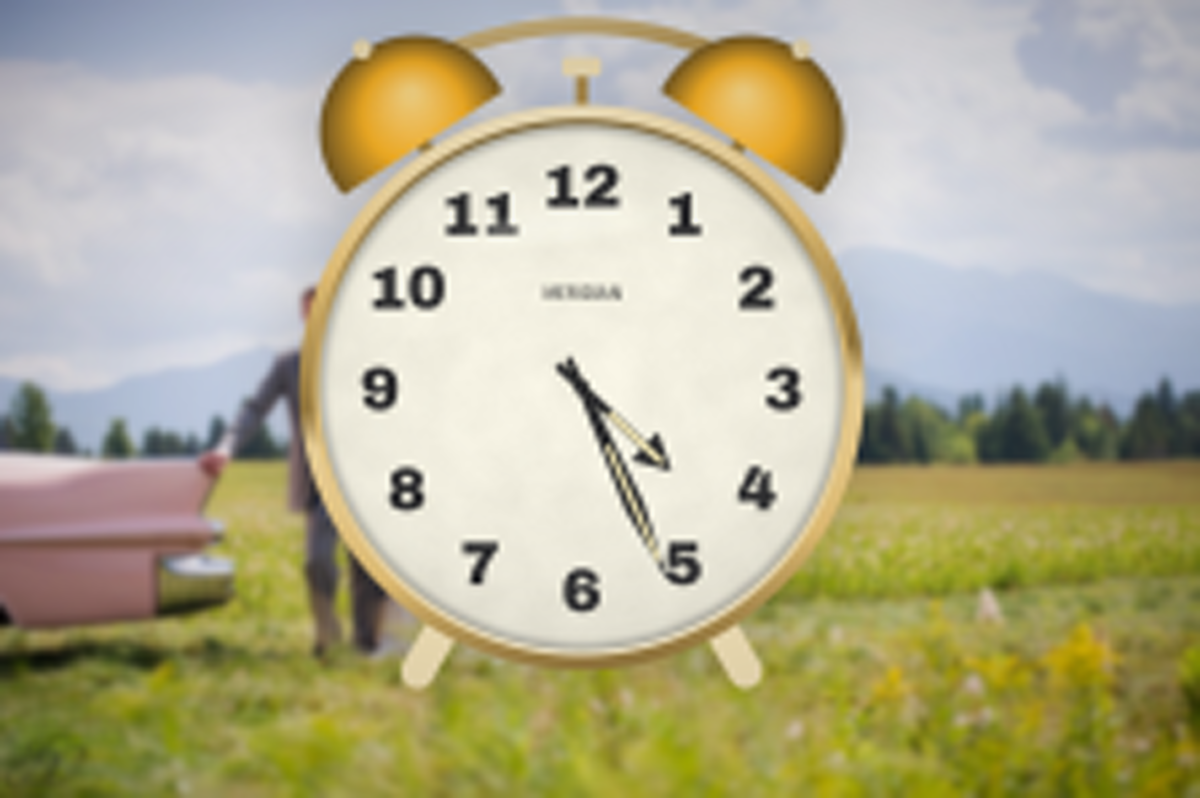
4.26
